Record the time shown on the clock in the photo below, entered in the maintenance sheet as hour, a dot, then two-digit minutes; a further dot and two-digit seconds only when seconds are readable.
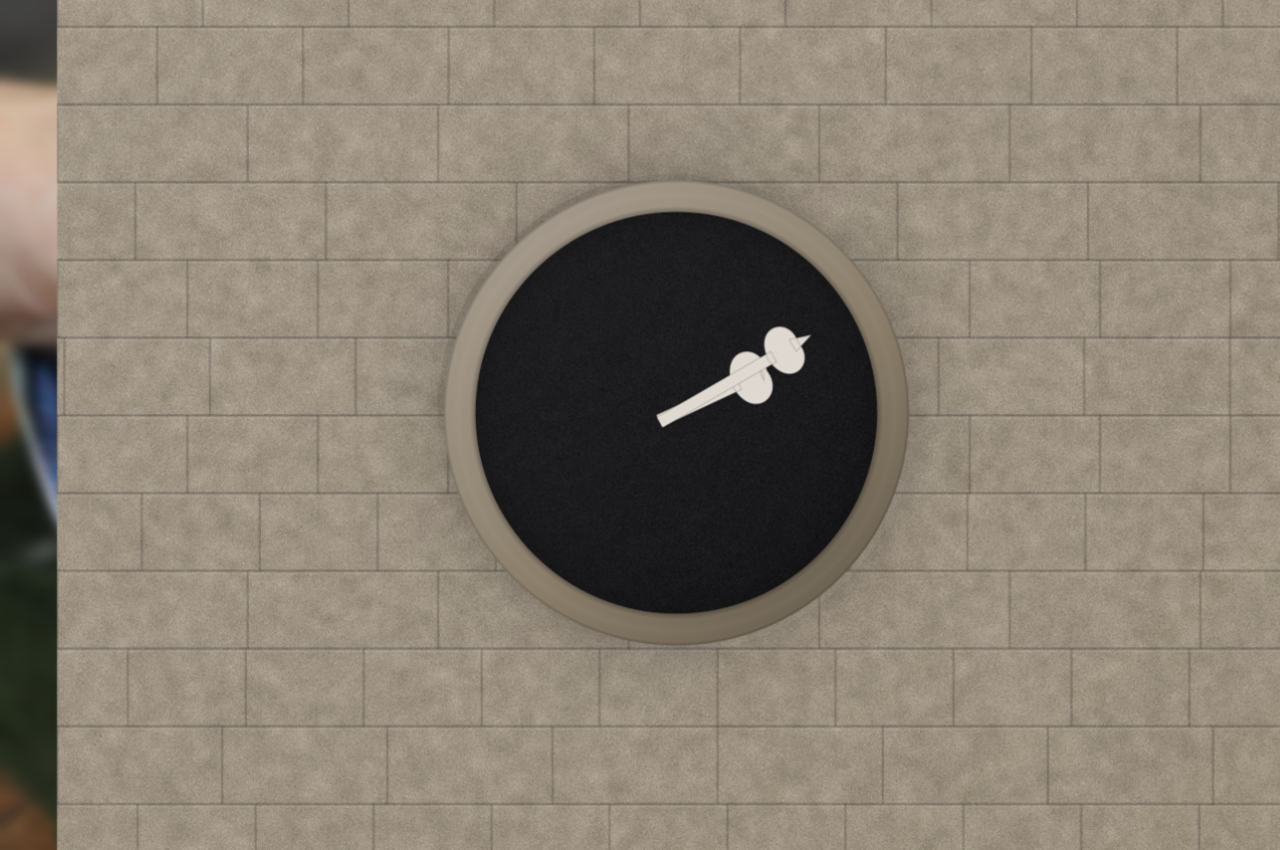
2.10
